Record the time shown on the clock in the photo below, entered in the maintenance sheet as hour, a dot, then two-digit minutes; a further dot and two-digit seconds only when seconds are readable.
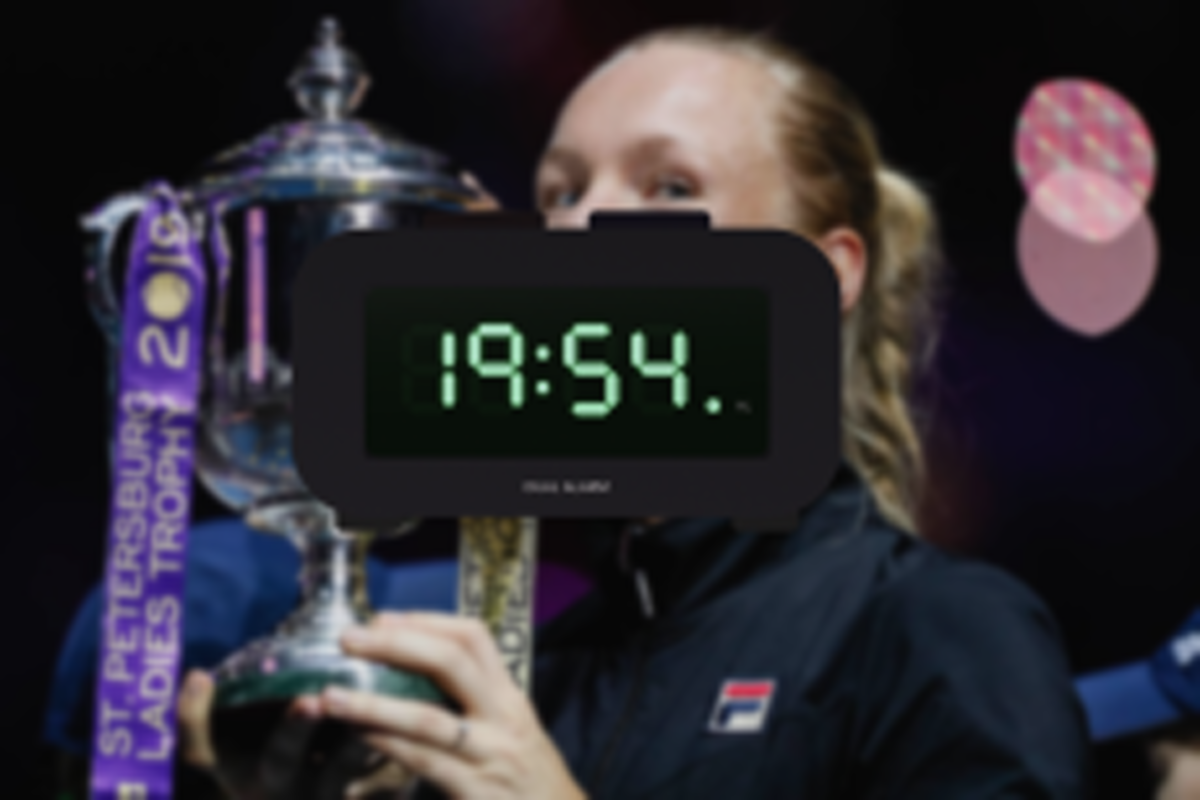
19.54
